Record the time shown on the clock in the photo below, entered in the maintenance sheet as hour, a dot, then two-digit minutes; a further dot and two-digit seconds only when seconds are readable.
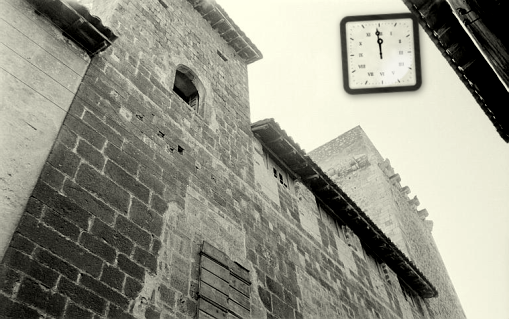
11.59
